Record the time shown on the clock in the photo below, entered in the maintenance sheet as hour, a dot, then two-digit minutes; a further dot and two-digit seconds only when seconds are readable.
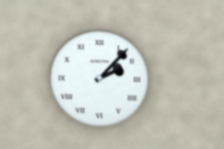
2.07
